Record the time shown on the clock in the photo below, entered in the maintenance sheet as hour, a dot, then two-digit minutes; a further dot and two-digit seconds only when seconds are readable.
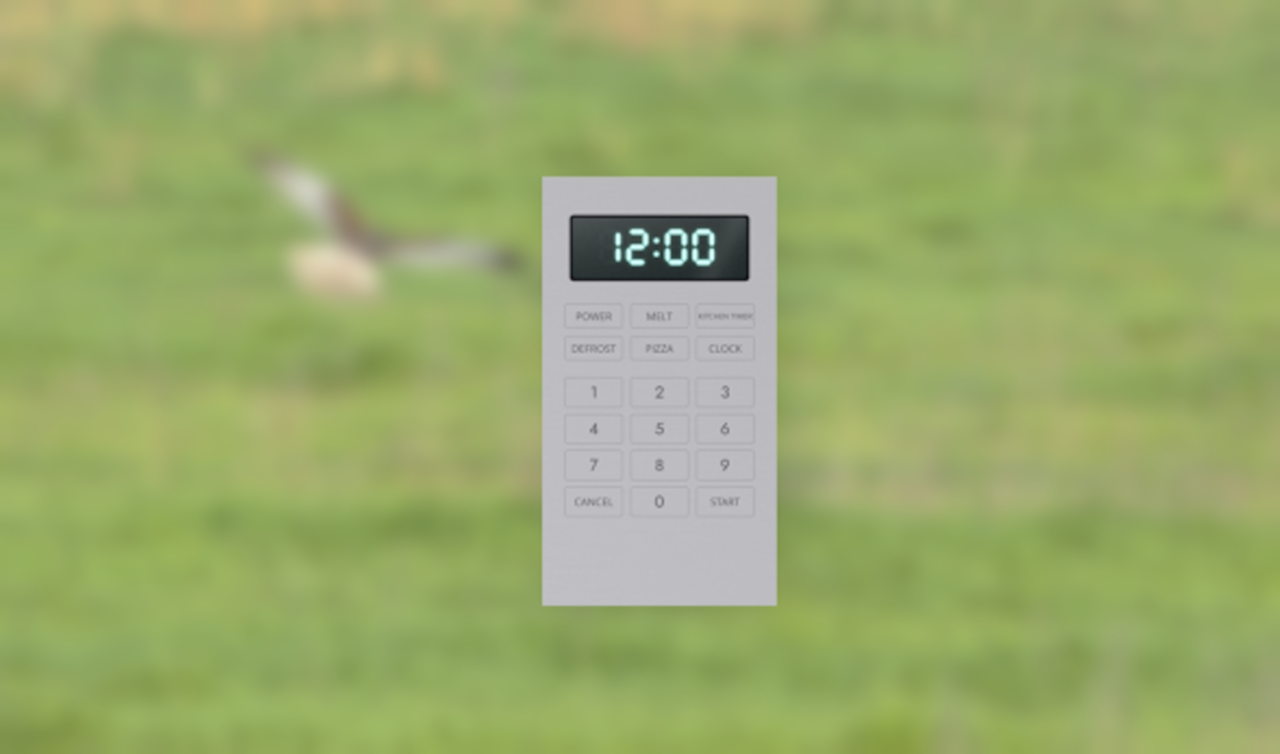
12.00
